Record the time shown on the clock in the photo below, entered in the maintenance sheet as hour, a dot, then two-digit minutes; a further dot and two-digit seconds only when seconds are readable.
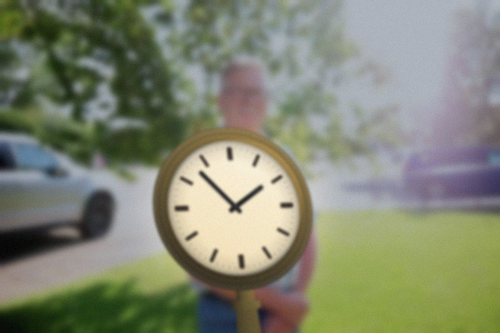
1.53
